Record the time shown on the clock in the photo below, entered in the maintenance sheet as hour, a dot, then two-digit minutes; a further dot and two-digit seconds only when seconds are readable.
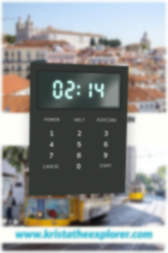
2.14
